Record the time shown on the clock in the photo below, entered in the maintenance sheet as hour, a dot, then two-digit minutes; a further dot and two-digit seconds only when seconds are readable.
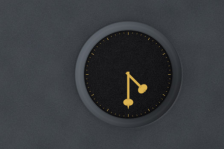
4.30
